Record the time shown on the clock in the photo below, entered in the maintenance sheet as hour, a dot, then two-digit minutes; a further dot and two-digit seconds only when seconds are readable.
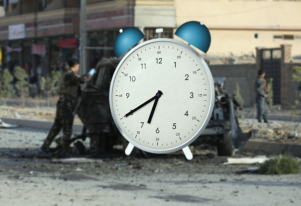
6.40
